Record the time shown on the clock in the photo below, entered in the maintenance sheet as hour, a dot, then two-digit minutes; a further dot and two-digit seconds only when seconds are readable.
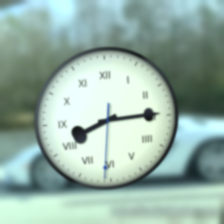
8.14.31
